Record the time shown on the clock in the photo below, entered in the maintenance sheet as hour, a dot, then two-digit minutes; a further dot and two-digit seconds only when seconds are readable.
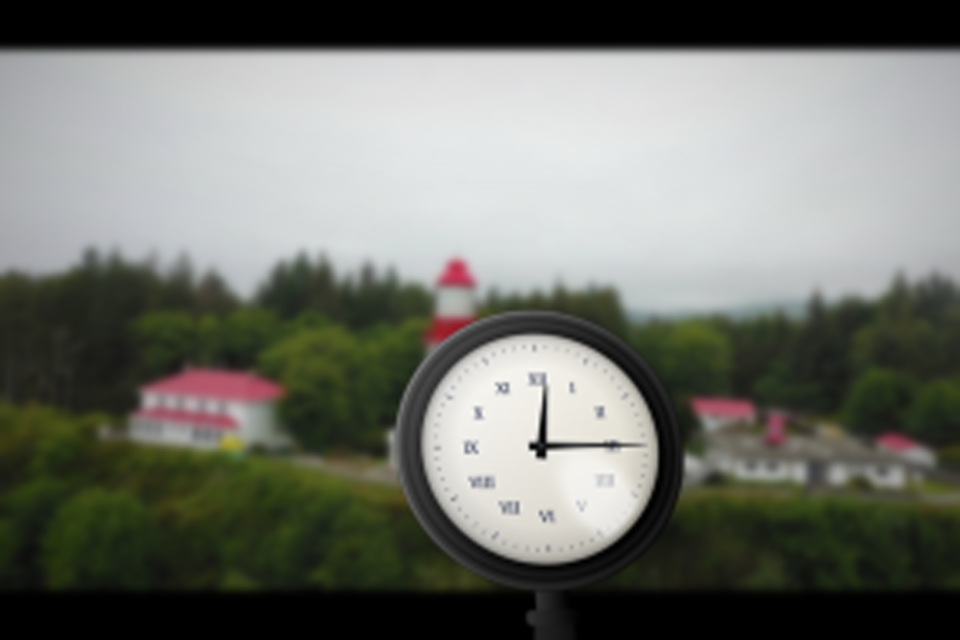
12.15
